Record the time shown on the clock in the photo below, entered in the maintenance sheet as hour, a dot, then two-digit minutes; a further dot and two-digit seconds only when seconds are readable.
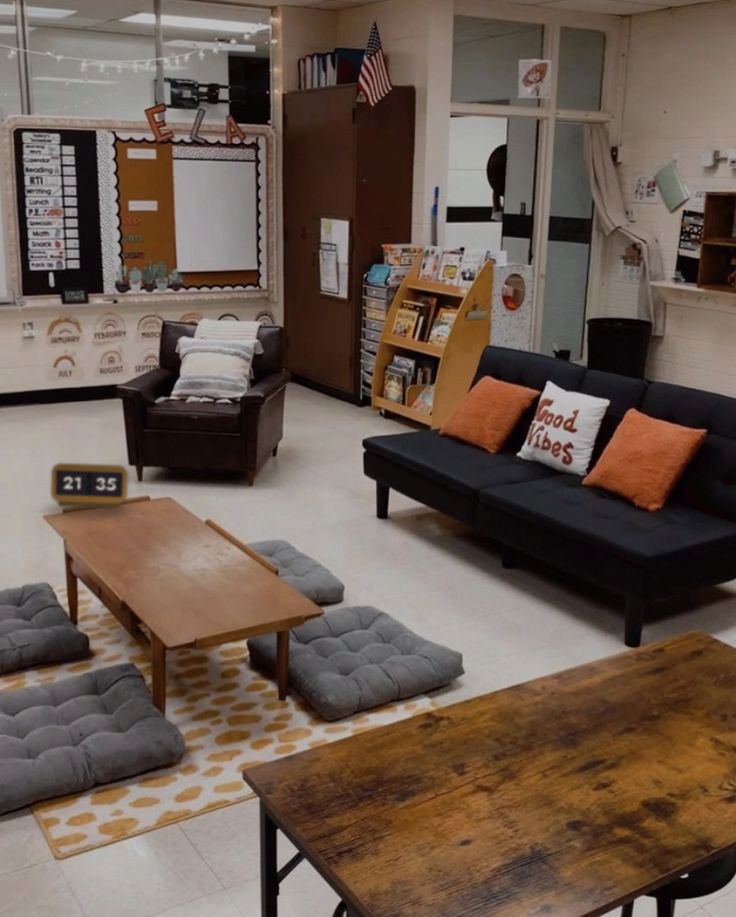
21.35
